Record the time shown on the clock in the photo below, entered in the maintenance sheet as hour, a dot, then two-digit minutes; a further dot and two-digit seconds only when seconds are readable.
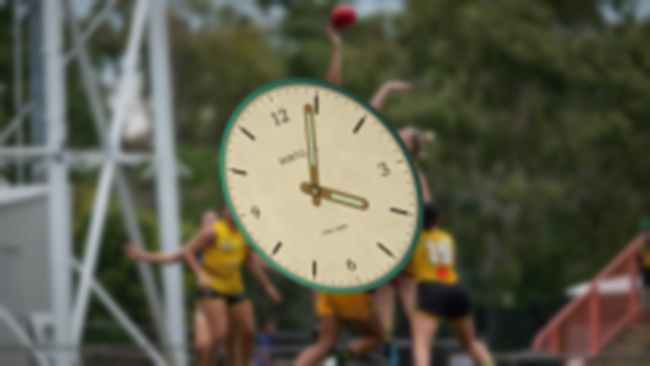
4.04
